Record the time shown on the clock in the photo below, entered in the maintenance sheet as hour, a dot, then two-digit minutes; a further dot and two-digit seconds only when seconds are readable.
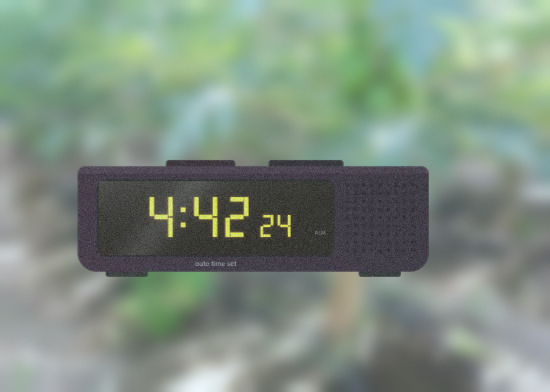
4.42.24
